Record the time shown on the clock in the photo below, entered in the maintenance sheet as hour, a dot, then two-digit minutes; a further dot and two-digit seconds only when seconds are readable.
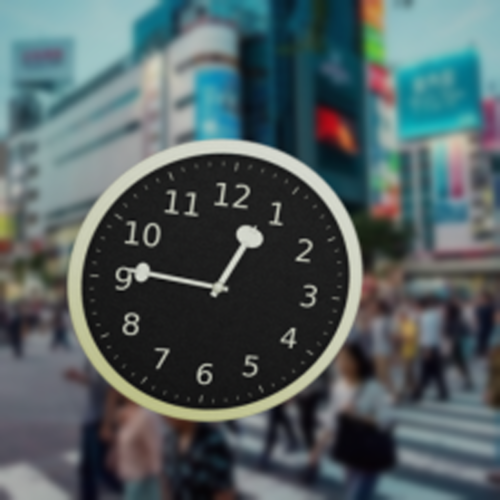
12.46
